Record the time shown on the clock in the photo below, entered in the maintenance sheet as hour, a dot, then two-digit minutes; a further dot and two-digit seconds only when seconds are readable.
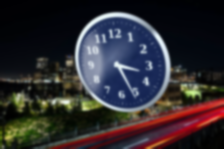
3.26
